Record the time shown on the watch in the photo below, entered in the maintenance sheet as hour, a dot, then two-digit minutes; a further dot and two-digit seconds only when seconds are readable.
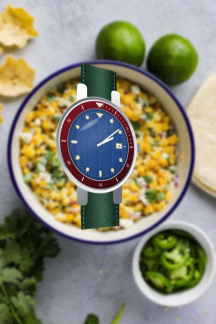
2.09
